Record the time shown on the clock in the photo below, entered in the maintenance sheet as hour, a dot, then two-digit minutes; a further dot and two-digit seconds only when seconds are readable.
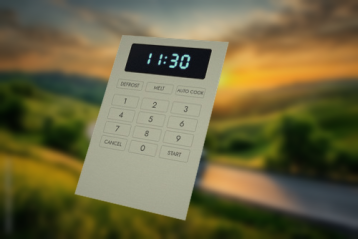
11.30
